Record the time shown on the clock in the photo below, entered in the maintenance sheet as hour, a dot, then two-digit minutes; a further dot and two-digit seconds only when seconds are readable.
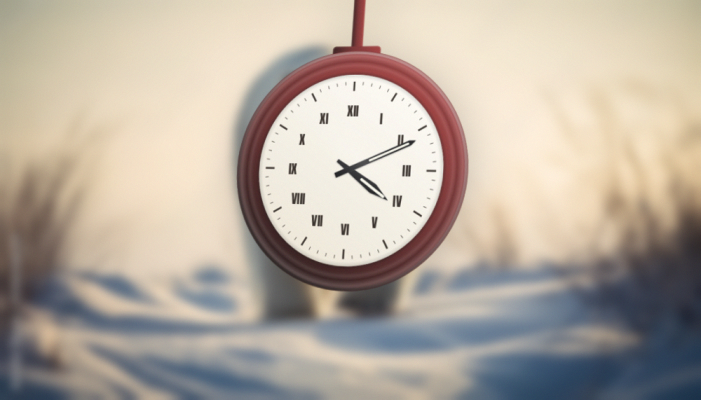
4.11
